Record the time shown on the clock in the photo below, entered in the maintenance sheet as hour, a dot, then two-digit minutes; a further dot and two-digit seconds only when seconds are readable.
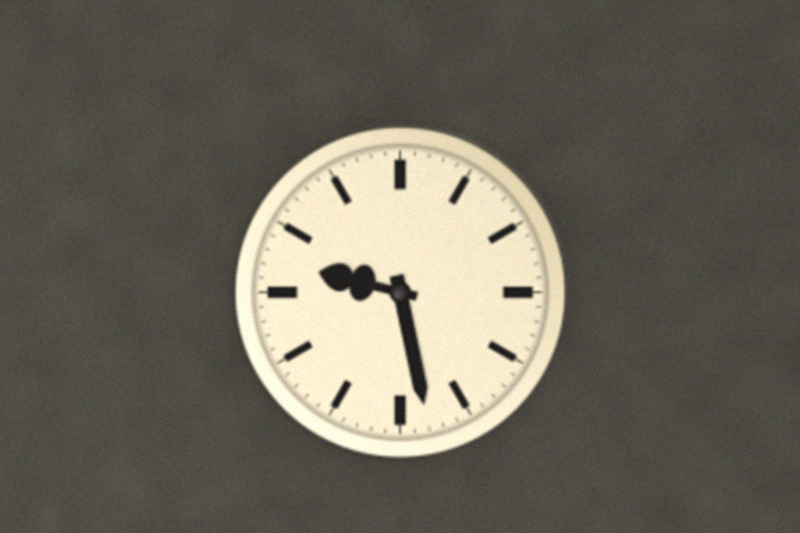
9.28
